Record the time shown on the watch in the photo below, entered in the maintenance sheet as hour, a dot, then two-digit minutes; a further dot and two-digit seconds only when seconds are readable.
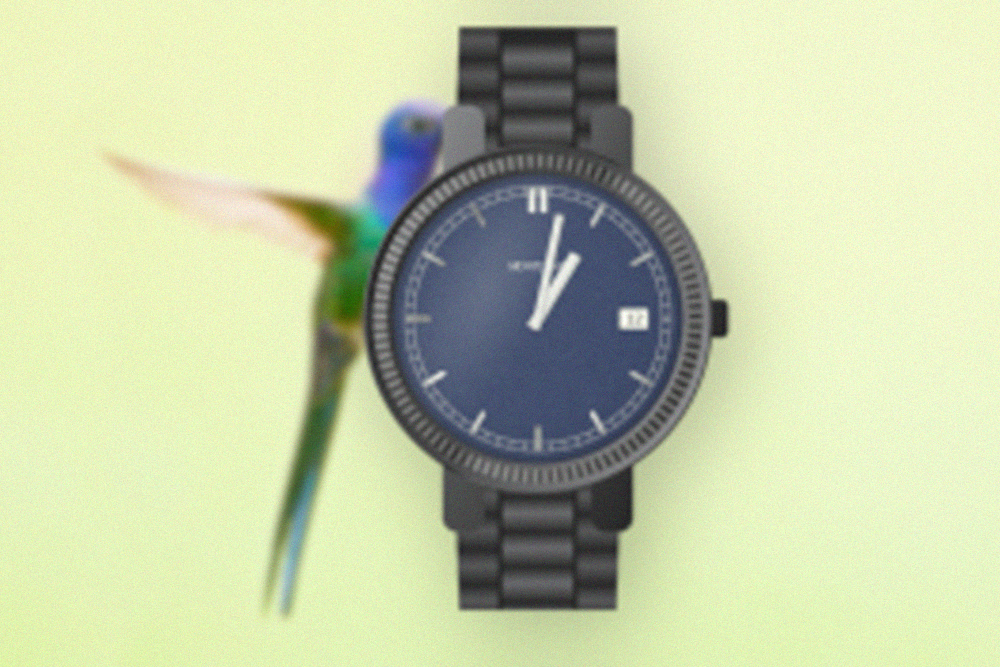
1.02
